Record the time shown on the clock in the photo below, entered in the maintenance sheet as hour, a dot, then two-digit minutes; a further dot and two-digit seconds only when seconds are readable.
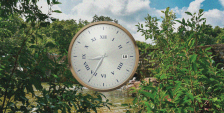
8.35
